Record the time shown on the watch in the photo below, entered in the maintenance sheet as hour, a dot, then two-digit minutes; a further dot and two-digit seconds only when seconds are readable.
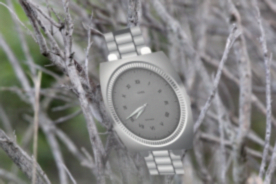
7.41
